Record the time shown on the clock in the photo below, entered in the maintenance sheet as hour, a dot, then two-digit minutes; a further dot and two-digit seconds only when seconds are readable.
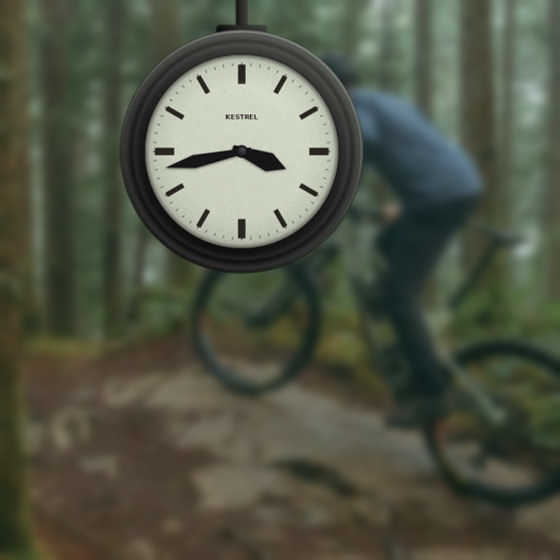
3.43
